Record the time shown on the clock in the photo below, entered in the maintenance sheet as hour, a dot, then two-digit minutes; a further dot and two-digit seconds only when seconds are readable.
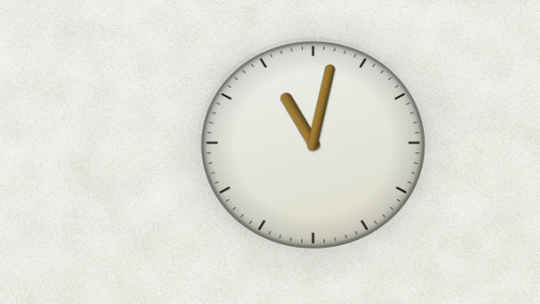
11.02
